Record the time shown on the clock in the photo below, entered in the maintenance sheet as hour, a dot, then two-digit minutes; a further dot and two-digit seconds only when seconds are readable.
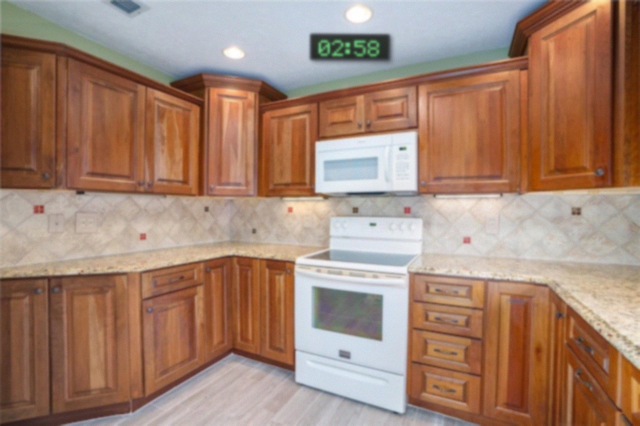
2.58
